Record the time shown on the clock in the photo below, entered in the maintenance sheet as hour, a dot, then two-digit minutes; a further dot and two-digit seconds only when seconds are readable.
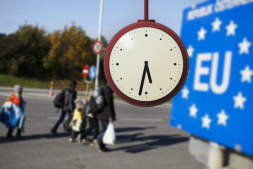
5.32
